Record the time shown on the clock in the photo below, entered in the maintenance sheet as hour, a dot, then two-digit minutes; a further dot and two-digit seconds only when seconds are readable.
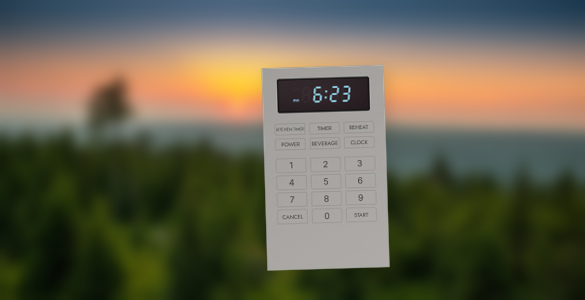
6.23
